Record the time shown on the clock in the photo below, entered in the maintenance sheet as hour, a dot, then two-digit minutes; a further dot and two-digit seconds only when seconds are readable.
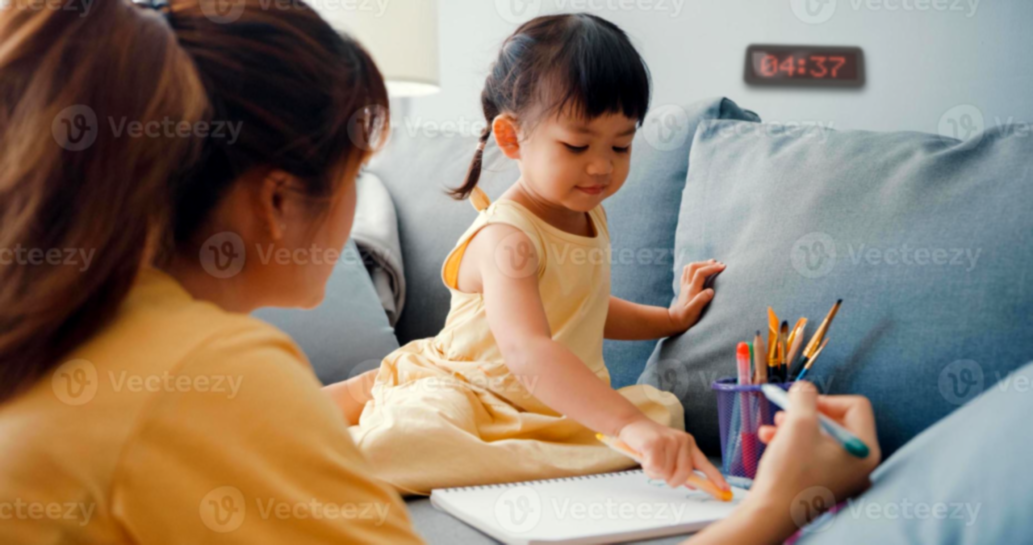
4.37
